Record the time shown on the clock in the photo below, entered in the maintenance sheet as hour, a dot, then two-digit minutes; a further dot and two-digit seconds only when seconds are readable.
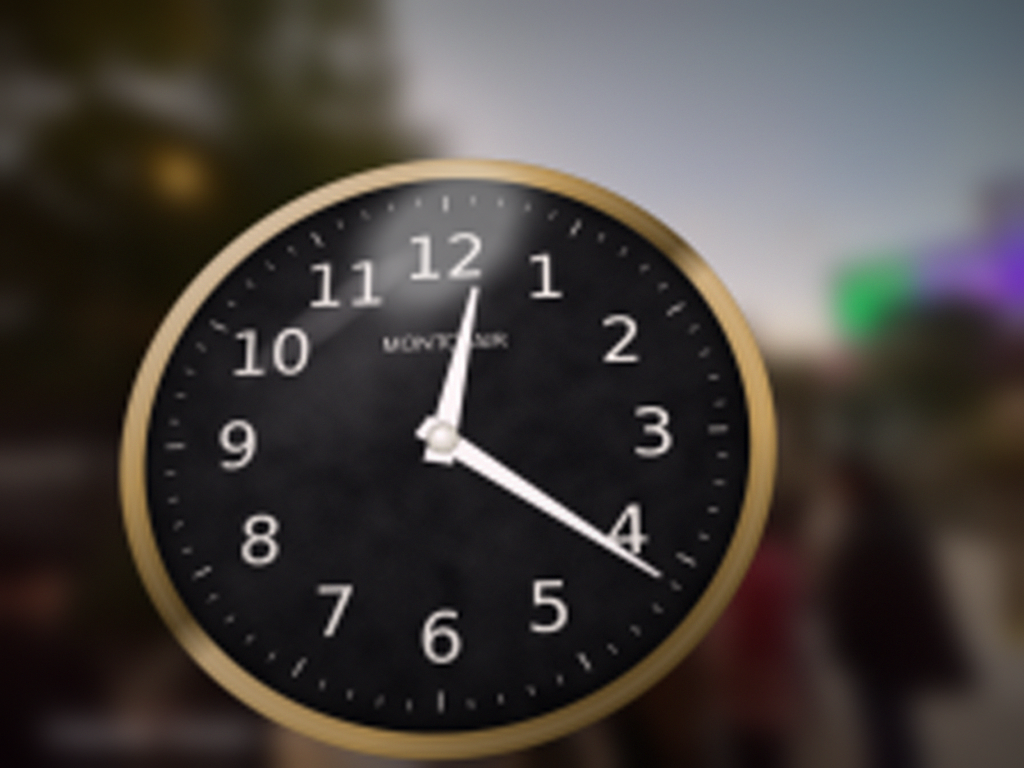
12.21
